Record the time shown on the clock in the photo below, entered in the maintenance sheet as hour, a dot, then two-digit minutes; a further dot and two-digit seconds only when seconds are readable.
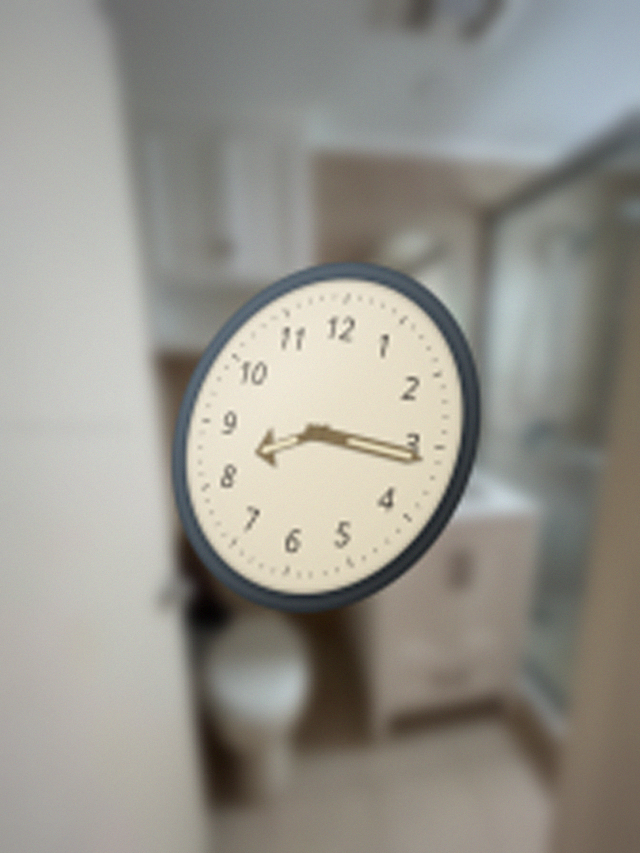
8.16
